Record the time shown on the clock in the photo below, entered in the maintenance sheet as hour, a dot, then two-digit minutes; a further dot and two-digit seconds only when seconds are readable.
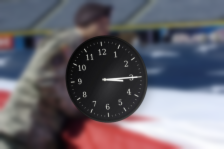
3.15
